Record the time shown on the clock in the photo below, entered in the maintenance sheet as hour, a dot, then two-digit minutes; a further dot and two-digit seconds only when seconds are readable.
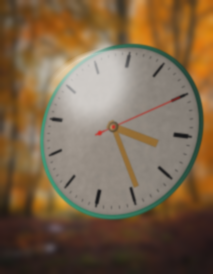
3.24.10
